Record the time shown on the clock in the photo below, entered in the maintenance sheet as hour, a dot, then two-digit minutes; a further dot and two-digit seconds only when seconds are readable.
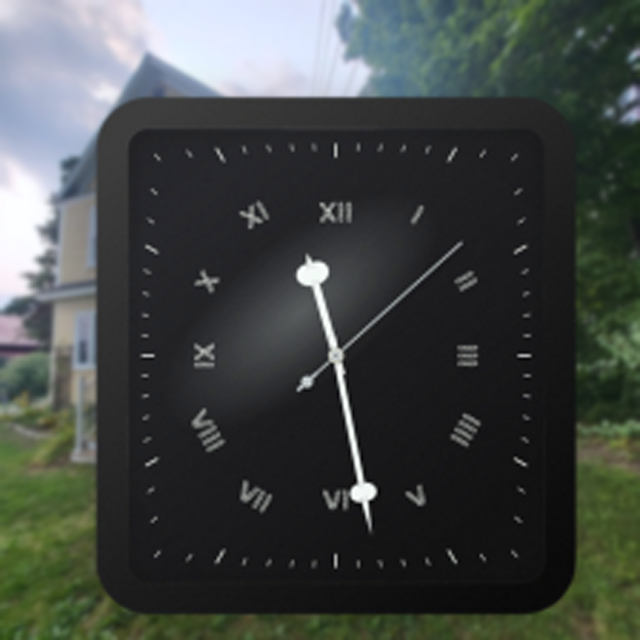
11.28.08
